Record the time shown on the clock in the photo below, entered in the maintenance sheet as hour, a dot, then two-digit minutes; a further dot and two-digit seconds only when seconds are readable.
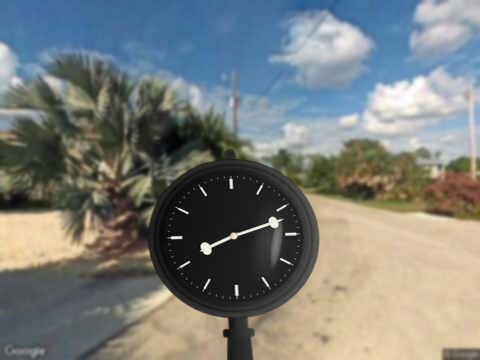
8.12
